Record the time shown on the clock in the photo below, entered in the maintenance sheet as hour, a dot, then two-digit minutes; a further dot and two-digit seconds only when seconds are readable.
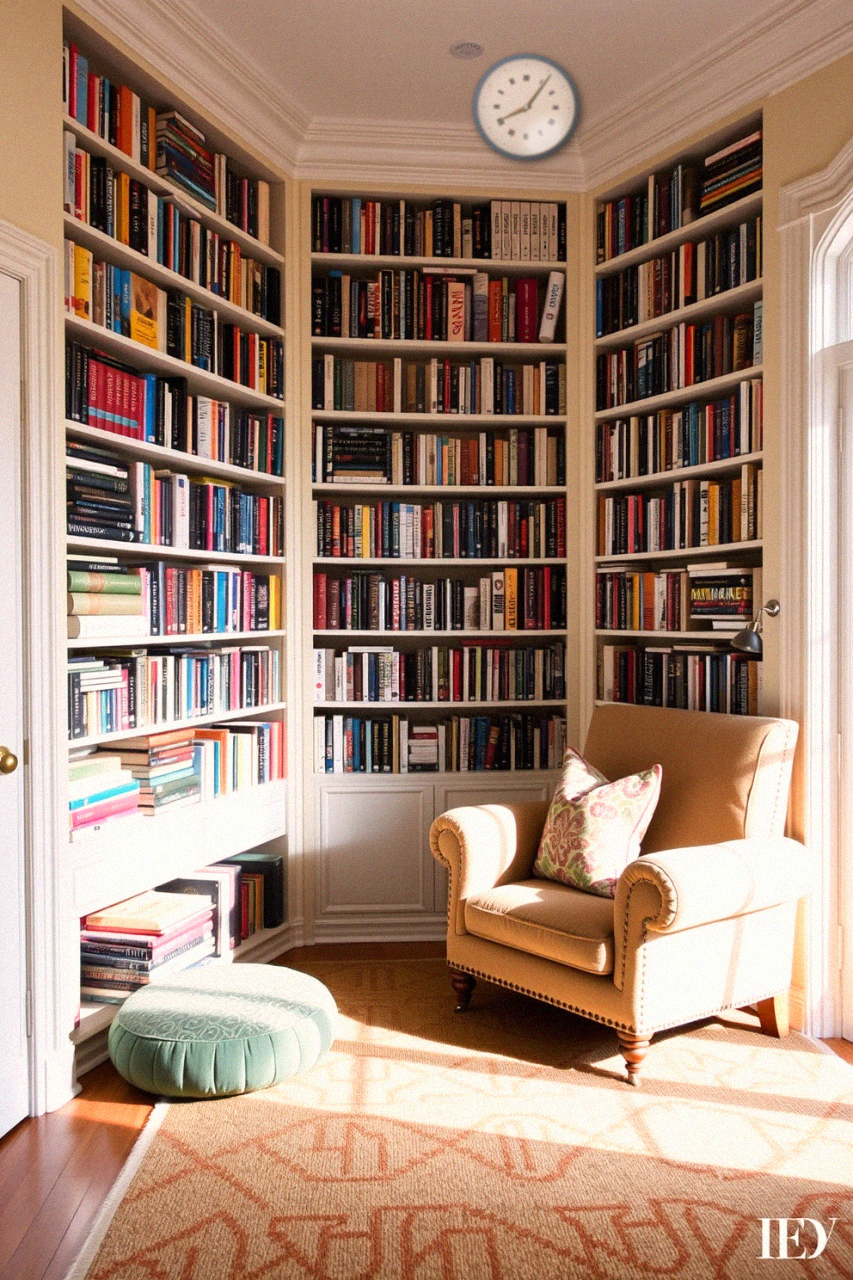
8.06
